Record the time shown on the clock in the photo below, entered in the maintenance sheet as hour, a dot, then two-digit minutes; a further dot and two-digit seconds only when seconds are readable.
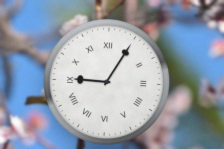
9.05
